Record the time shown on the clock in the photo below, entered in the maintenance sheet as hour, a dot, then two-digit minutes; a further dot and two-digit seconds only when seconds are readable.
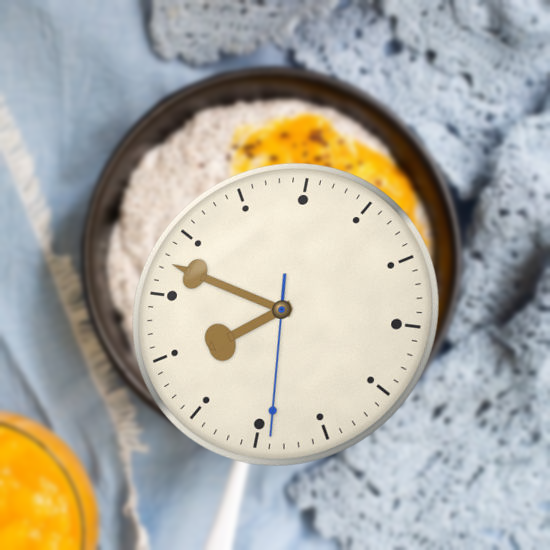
7.47.29
